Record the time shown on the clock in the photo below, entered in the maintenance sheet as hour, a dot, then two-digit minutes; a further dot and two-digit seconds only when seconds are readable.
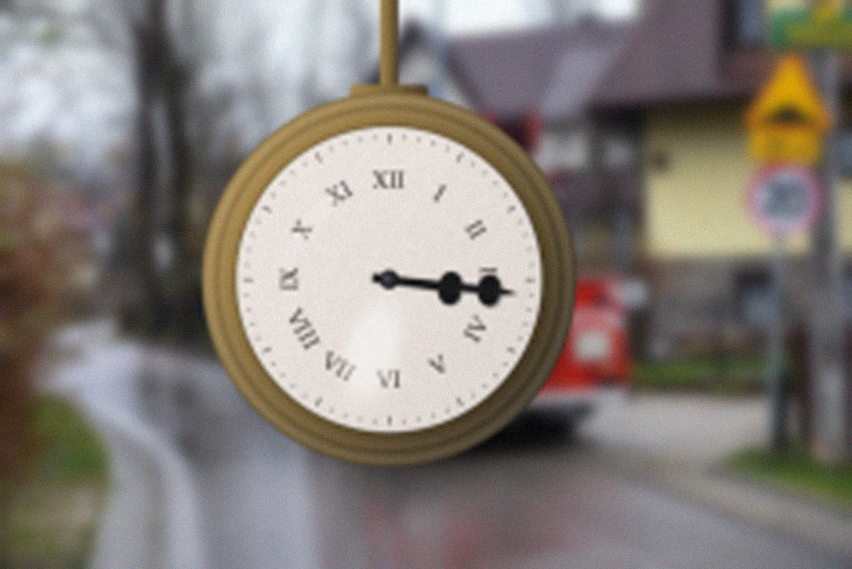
3.16
